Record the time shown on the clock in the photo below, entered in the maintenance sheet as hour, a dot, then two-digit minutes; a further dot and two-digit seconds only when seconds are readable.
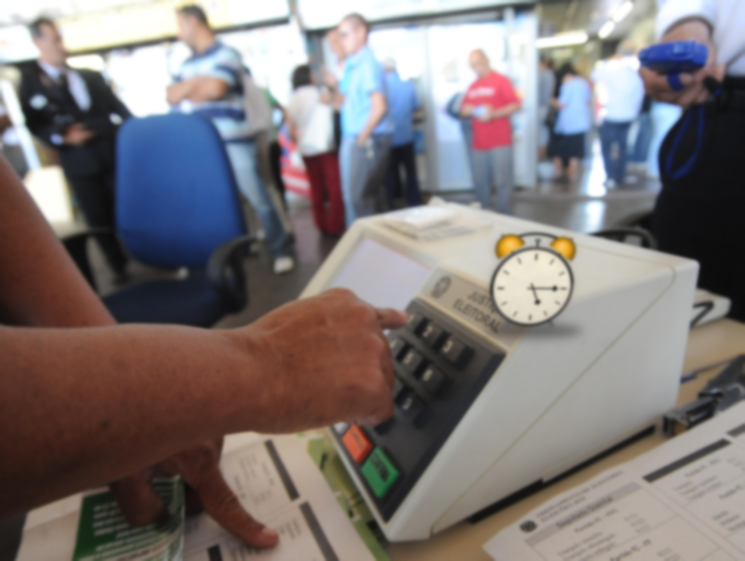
5.15
